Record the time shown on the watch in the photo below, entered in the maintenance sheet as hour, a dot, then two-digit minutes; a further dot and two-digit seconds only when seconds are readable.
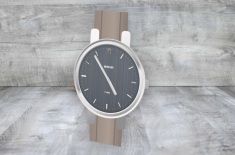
4.54
